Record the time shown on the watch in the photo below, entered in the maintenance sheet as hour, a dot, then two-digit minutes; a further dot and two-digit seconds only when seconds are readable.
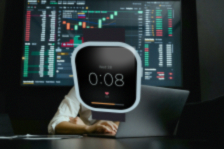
0.08
